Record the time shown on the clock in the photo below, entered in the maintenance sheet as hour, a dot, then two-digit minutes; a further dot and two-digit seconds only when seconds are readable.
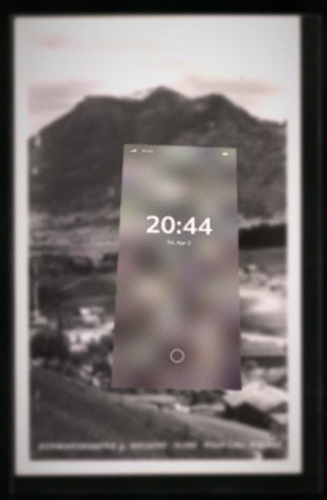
20.44
